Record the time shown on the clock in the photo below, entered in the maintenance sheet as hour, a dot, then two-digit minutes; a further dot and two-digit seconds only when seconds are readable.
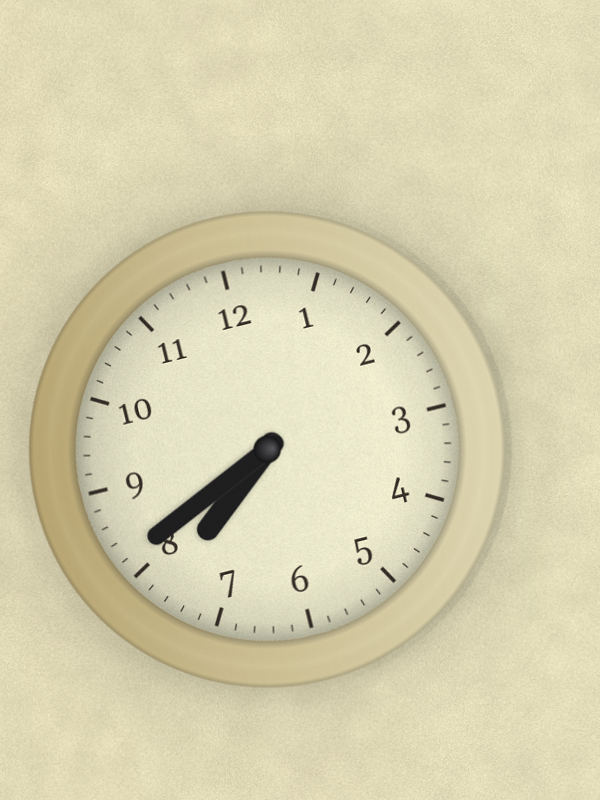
7.41
